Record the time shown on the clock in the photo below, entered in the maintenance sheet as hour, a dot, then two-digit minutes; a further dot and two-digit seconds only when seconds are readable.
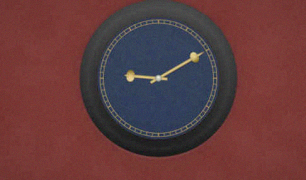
9.10
